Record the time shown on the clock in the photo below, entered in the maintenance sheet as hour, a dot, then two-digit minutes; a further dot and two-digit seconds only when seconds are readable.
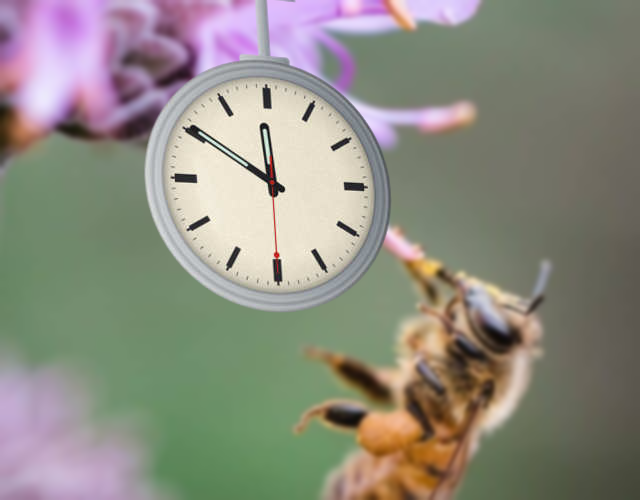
11.50.30
